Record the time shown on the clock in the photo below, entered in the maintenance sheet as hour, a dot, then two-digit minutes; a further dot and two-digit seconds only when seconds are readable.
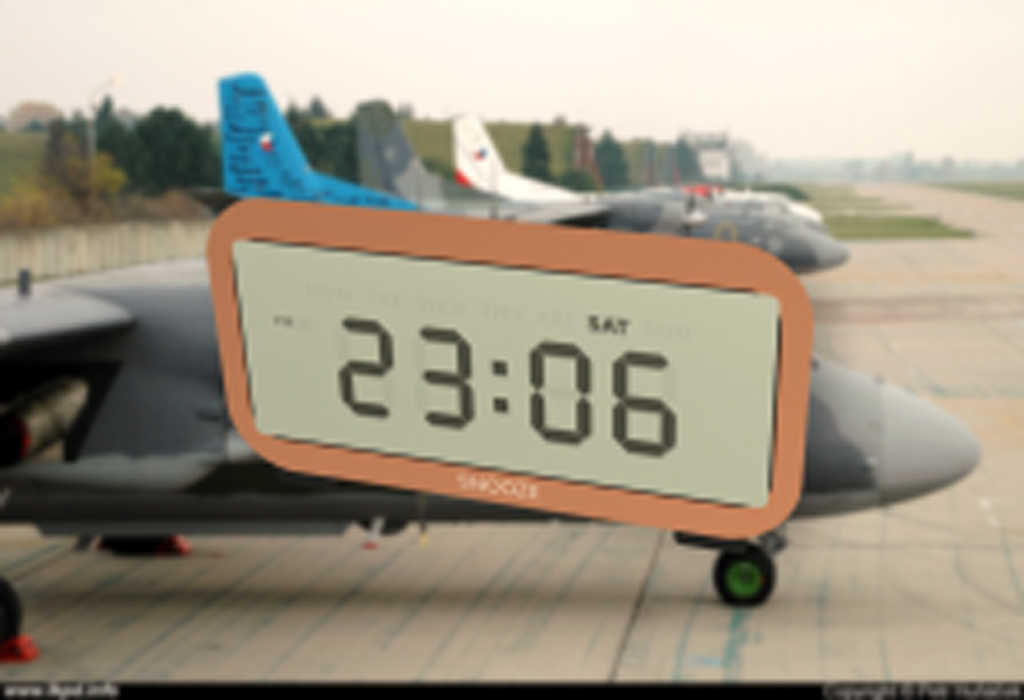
23.06
